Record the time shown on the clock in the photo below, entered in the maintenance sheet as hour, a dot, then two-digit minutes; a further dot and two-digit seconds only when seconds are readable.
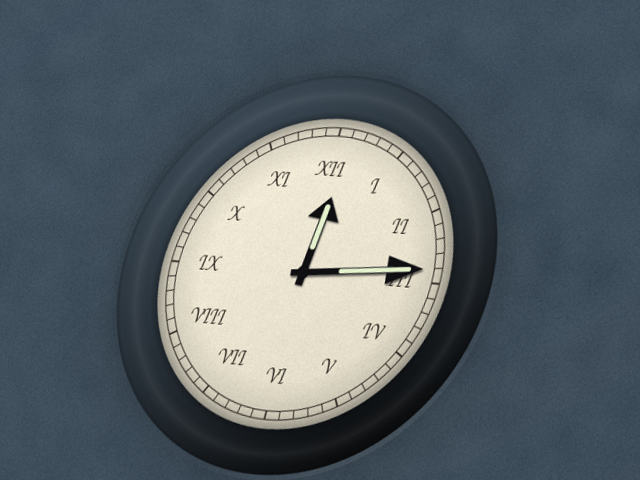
12.14
